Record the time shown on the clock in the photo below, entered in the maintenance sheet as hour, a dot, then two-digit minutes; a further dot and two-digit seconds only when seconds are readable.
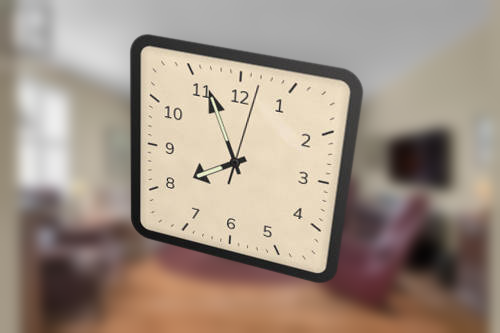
7.56.02
